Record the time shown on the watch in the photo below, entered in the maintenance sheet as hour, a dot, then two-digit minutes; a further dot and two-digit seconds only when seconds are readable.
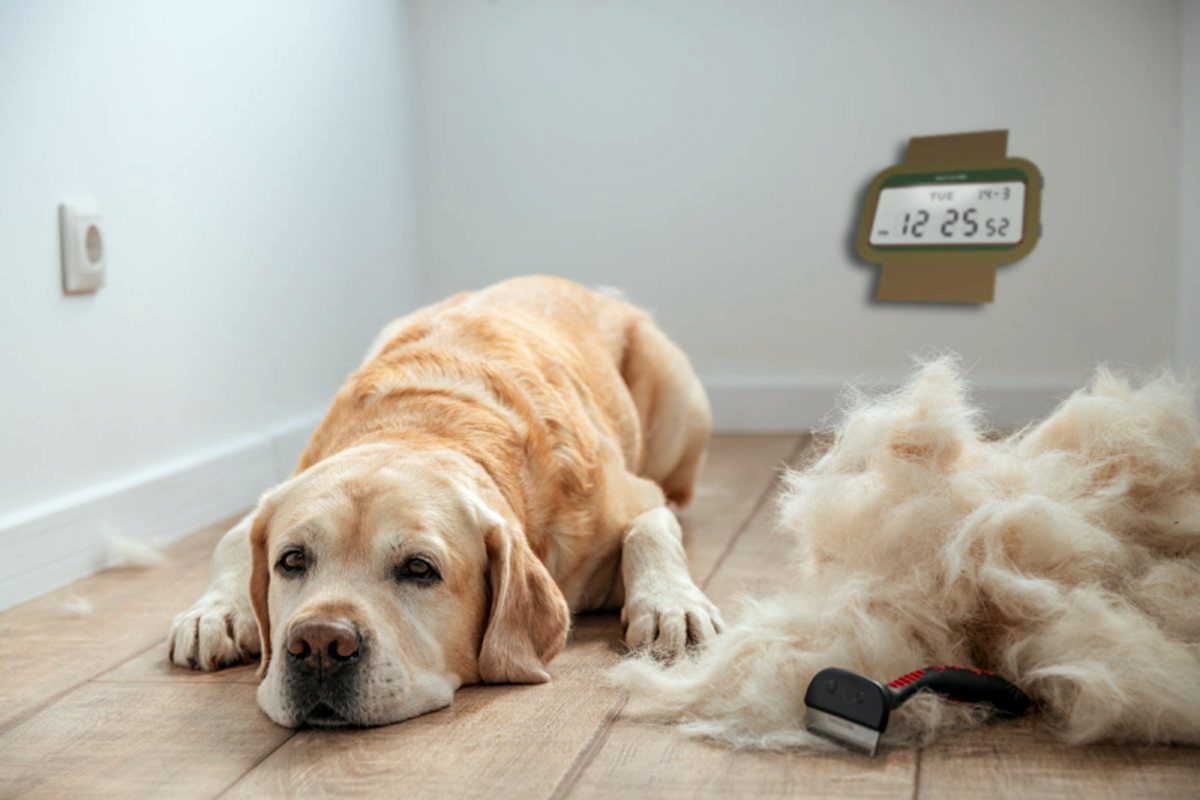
12.25.52
